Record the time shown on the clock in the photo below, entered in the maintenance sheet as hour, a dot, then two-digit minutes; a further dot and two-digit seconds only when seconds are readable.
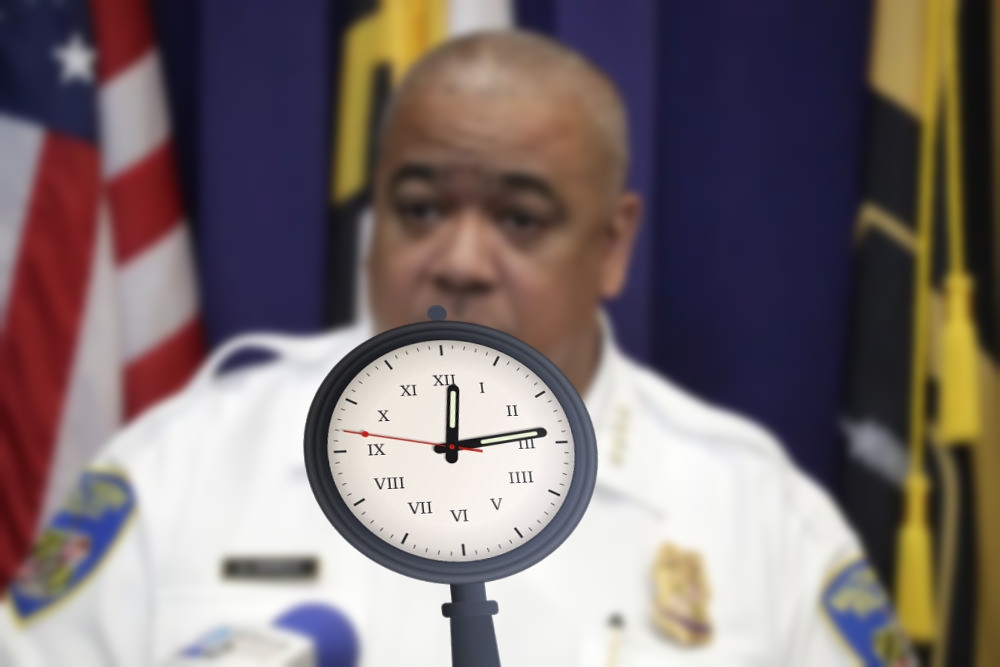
12.13.47
